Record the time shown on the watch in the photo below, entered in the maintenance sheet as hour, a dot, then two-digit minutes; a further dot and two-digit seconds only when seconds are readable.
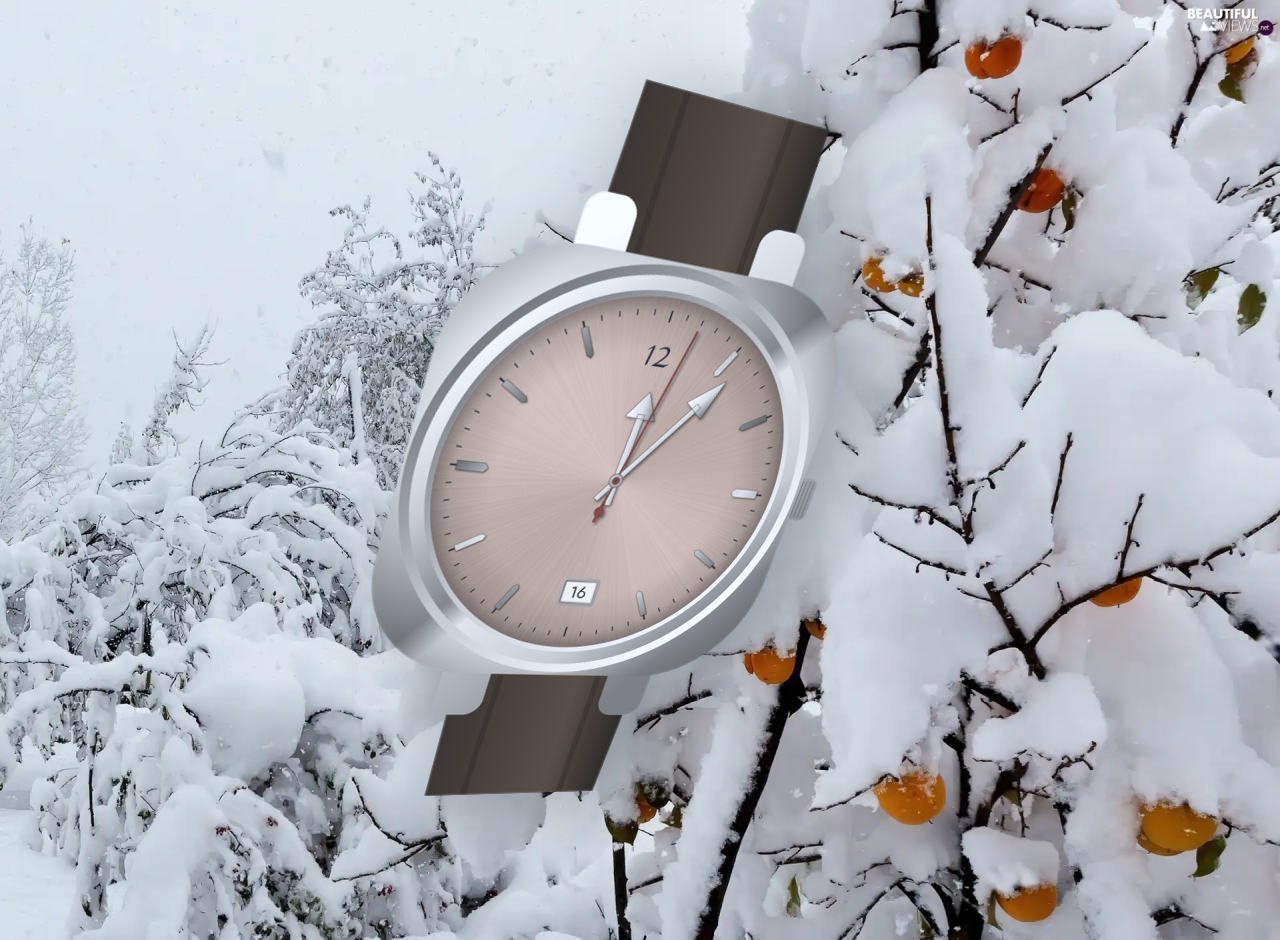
12.06.02
